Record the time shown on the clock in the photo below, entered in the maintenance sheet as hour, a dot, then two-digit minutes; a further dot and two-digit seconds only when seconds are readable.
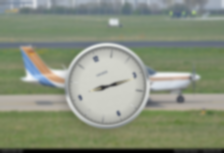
9.16
